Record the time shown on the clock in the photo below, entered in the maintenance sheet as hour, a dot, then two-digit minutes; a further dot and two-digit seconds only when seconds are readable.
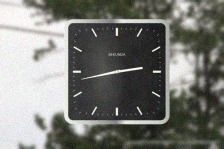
2.43
